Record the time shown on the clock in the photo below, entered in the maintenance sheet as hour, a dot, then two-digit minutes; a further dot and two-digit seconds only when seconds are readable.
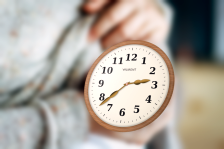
2.38
